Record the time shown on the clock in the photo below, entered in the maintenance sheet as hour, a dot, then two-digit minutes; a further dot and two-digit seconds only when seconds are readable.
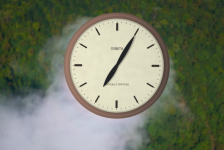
7.05
